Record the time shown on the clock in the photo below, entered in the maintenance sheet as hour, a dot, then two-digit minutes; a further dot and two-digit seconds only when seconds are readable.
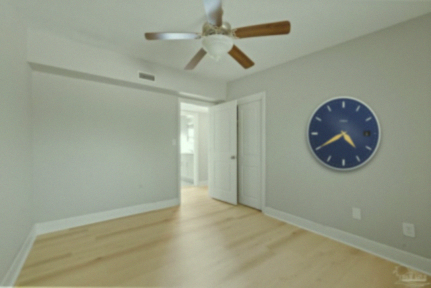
4.40
